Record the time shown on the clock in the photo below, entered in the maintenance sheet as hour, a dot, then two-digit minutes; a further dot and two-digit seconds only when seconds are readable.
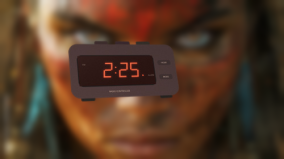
2.25
